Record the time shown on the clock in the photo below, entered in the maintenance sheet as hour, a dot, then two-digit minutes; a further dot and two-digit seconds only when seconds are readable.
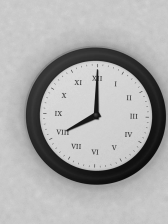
8.00
